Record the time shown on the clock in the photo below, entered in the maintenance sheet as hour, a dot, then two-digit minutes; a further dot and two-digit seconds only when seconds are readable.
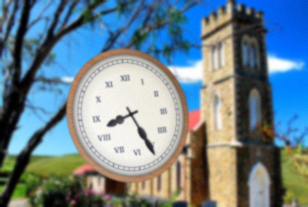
8.26
